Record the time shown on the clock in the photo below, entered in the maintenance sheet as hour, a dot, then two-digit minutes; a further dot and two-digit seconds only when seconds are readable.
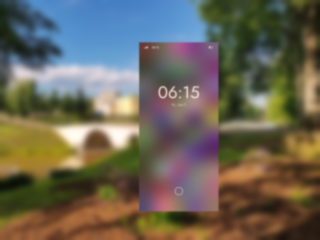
6.15
